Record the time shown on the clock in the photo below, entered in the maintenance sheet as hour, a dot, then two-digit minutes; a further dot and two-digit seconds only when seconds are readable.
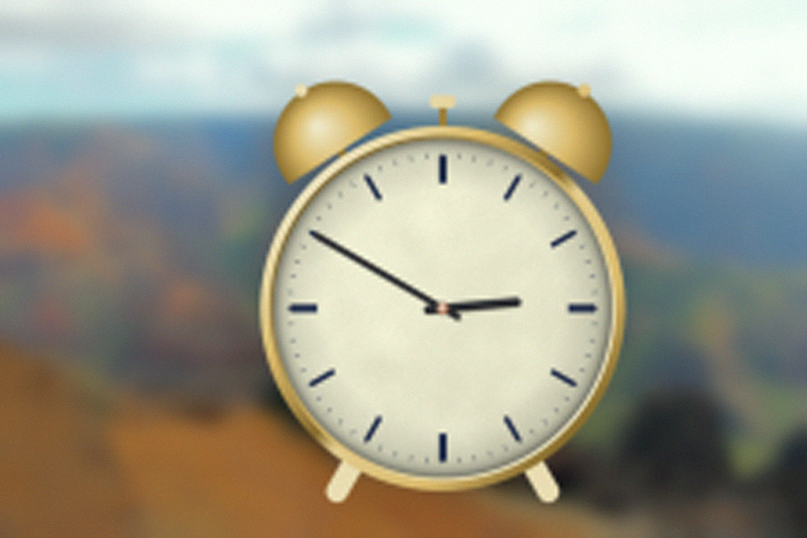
2.50
